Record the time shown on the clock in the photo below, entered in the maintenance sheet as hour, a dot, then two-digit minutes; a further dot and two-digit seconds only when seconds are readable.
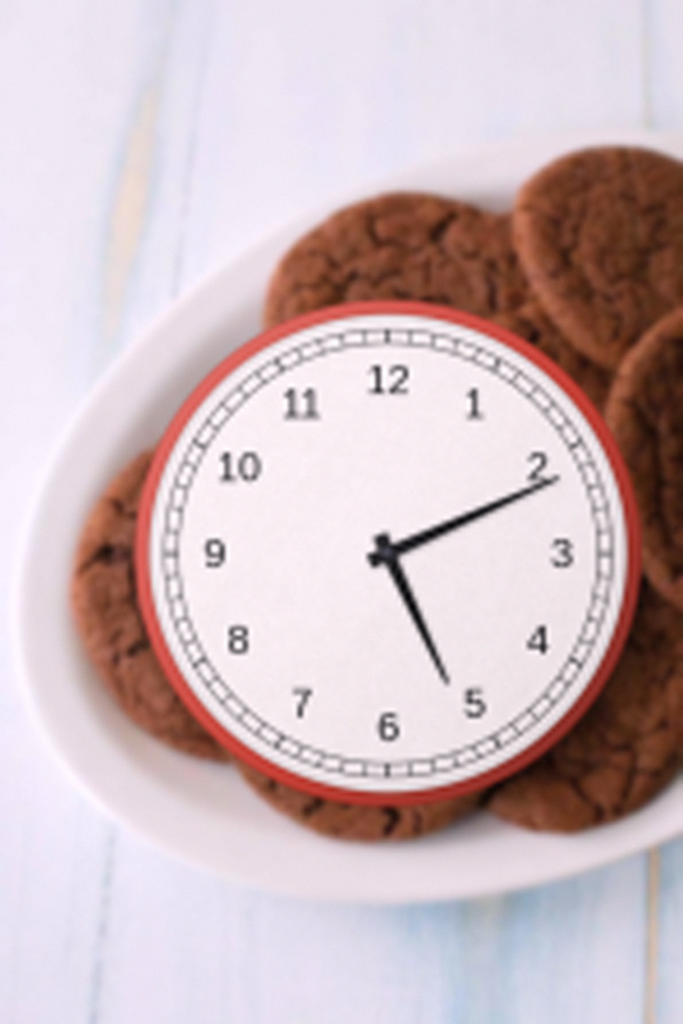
5.11
